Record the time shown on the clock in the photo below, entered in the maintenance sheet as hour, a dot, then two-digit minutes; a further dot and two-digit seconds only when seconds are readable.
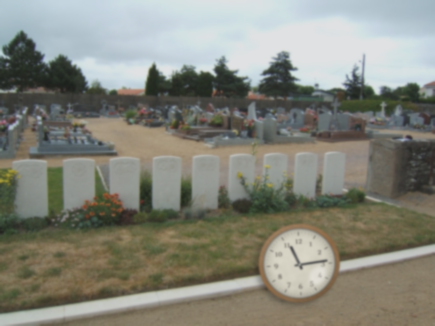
11.14
